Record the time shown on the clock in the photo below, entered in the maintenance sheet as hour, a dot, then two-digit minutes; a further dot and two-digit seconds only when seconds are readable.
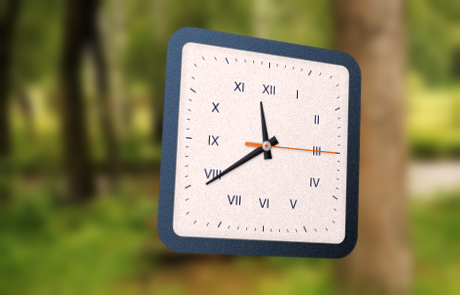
11.39.15
